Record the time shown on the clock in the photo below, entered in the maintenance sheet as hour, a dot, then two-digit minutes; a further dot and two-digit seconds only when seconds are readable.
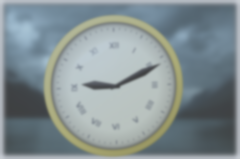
9.11
